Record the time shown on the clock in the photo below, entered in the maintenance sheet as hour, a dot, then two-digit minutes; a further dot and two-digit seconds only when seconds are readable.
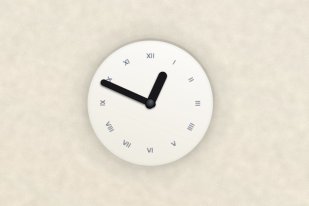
12.49
